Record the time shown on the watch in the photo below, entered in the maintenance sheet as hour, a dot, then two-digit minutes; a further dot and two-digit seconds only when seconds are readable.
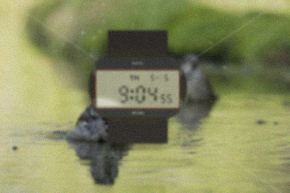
9.04
